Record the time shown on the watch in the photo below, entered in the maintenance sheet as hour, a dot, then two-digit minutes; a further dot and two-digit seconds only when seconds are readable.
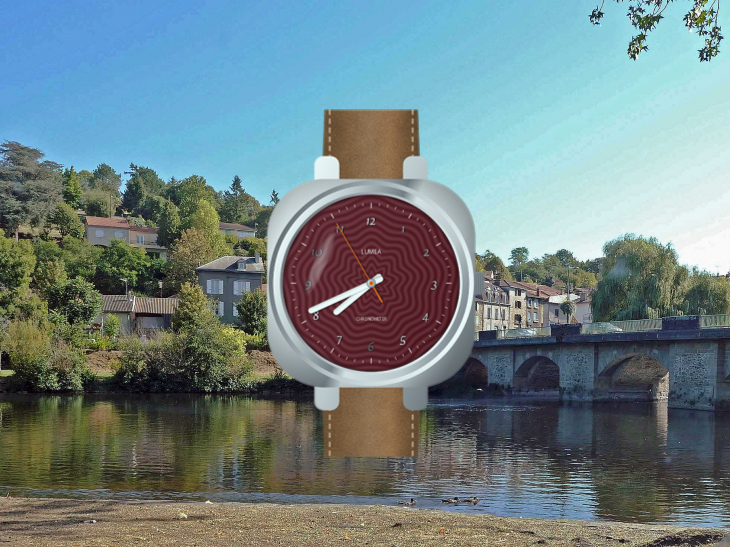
7.40.55
